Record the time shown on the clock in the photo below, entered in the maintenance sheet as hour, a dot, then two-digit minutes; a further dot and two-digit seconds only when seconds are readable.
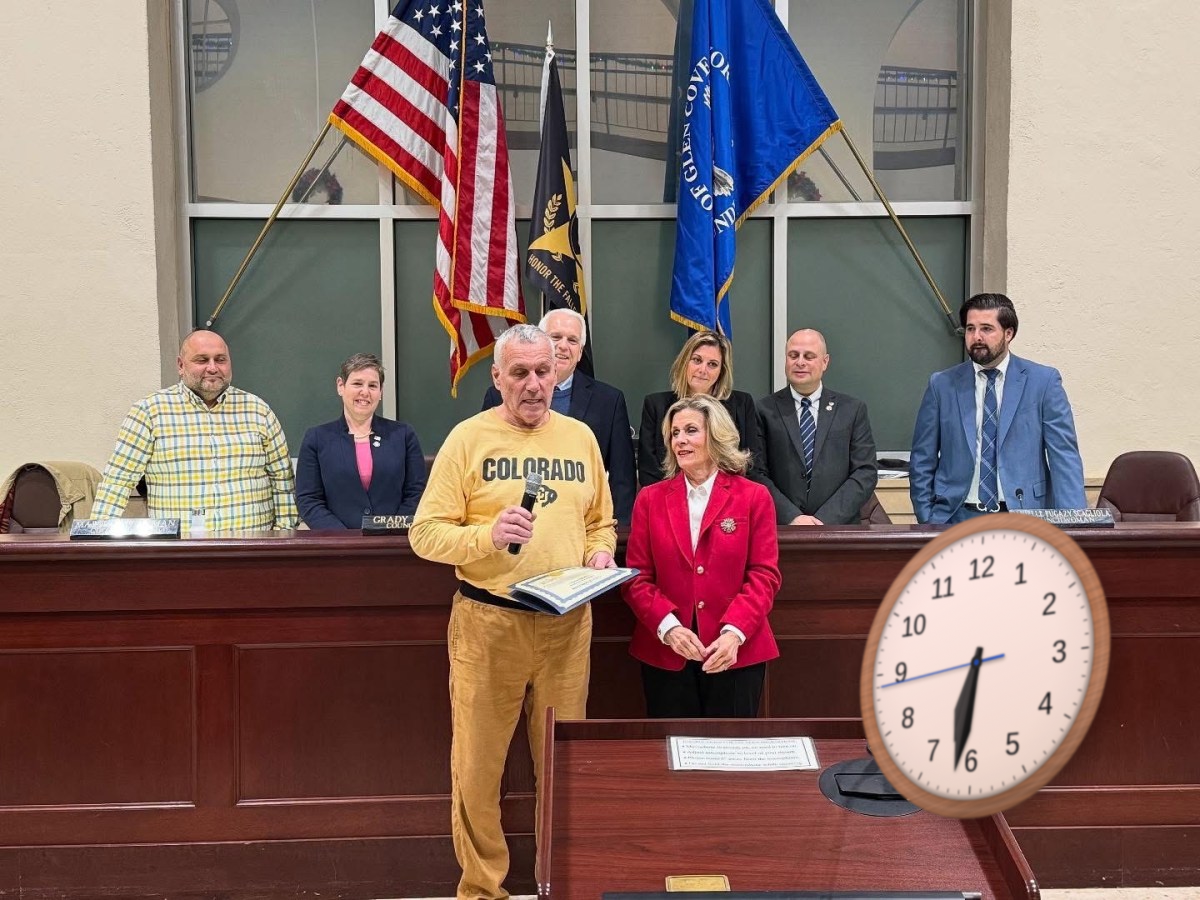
6.31.44
